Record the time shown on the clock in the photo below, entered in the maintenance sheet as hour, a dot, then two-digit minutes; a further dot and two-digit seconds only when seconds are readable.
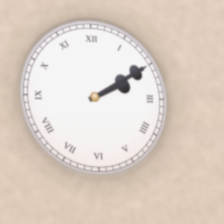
2.10
